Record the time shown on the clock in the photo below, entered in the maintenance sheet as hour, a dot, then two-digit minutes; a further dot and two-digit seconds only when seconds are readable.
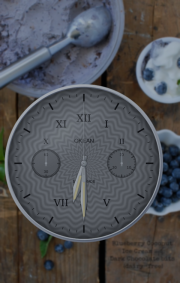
6.30
